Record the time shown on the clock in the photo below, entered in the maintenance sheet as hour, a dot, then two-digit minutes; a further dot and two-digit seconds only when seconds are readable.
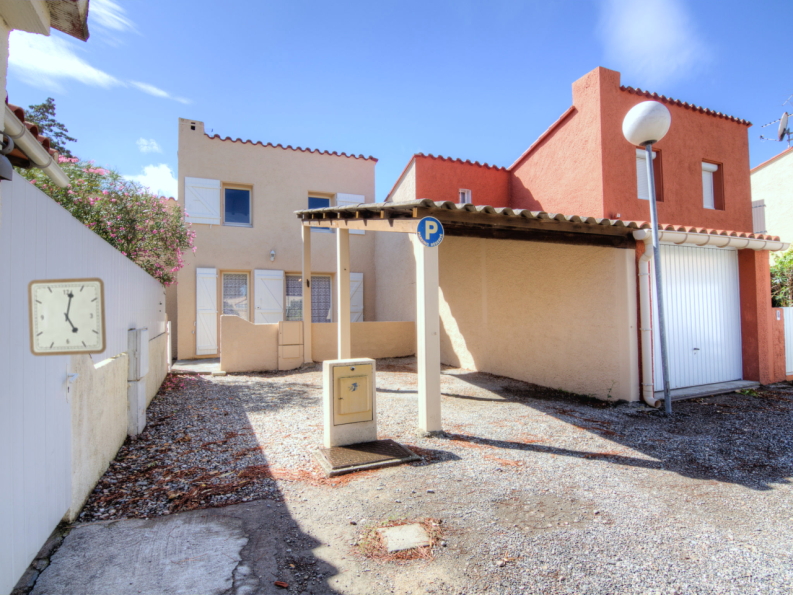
5.02
